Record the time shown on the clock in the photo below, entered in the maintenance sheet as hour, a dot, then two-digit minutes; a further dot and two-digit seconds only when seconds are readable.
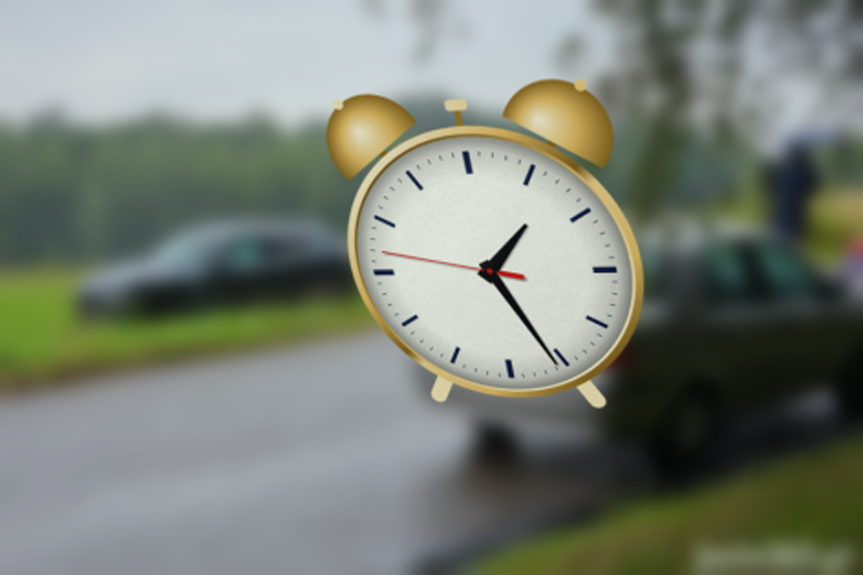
1.25.47
